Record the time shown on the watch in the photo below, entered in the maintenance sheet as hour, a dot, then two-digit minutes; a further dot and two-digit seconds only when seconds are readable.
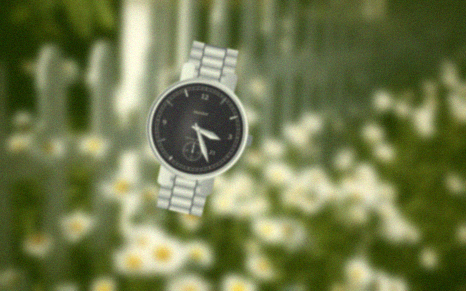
3.25
